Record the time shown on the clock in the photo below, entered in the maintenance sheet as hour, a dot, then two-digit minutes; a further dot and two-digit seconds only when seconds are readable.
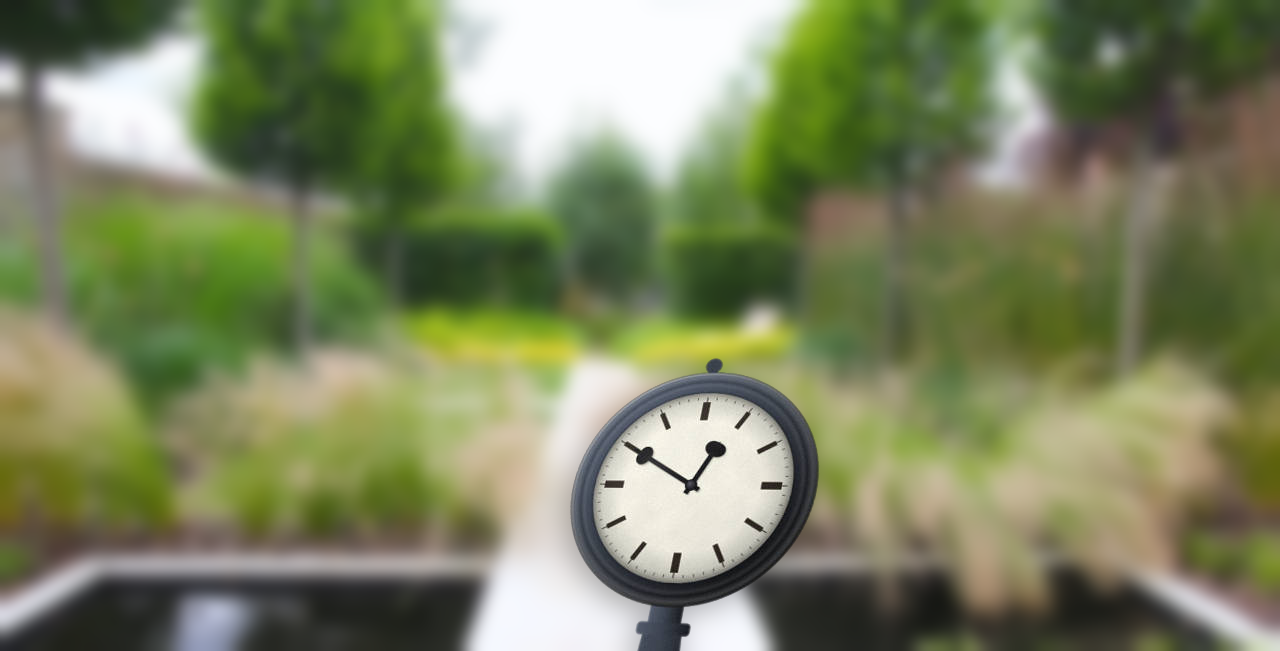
12.50
